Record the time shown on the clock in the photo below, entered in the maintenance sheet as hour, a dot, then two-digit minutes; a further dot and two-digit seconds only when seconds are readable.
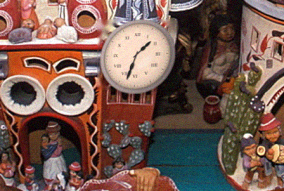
1.33
